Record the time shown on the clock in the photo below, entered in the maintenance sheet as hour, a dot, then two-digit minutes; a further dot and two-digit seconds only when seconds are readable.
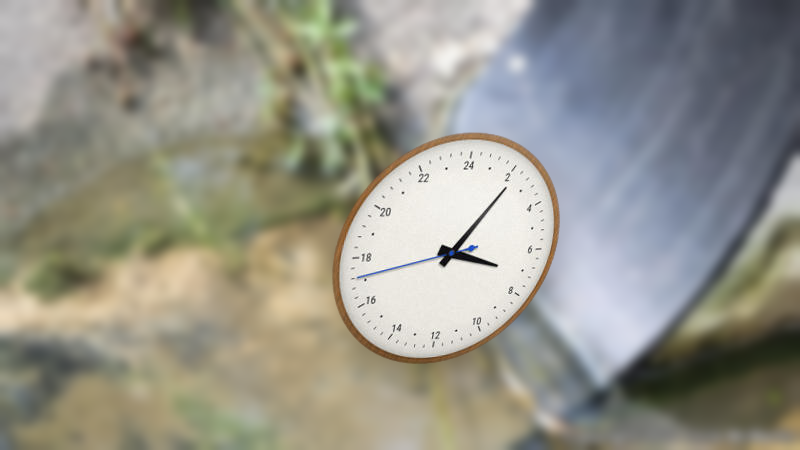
7.05.43
